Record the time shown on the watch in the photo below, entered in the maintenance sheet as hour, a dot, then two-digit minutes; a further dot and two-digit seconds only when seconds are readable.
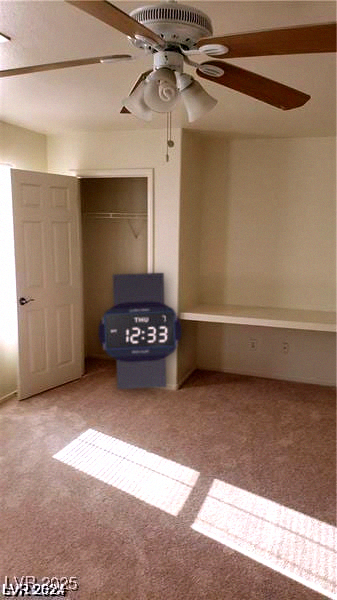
12.33
